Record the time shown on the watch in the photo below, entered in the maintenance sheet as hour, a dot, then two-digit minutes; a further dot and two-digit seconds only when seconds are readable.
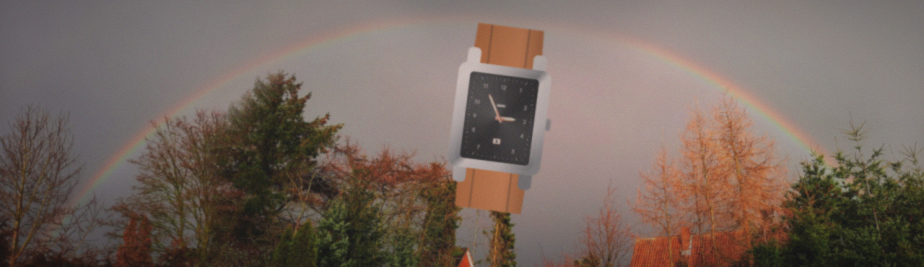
2.55
